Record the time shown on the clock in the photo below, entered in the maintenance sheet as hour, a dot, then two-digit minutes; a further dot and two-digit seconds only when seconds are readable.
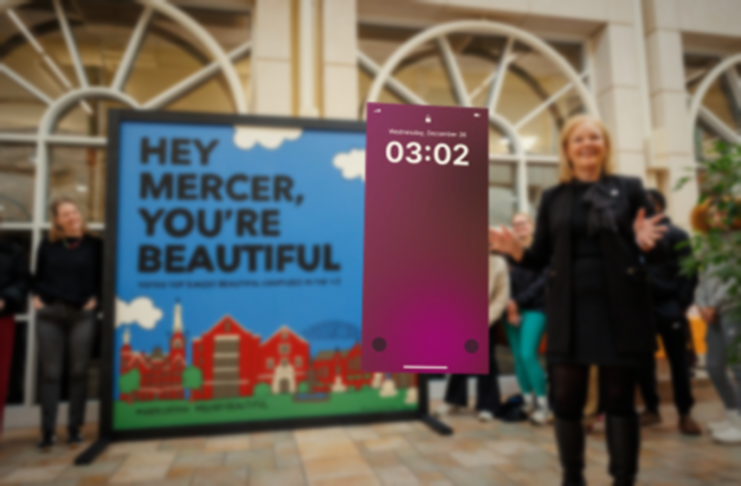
3.02
